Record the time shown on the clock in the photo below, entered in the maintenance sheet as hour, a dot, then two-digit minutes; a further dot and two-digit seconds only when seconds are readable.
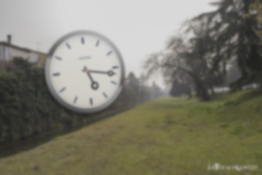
5.17
